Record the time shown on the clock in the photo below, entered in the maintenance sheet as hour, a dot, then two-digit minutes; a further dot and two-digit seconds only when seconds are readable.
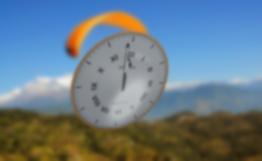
11.59
